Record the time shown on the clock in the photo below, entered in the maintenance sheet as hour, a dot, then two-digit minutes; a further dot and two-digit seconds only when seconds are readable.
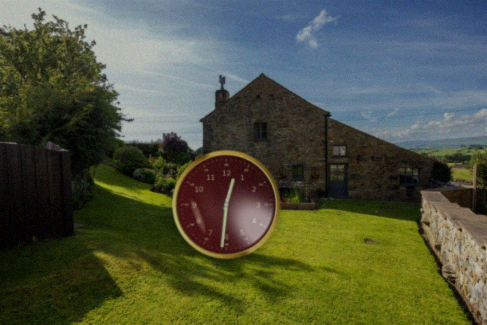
12.31
